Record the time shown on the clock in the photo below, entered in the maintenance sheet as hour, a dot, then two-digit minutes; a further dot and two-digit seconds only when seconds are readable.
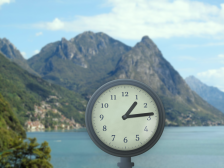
1.14
